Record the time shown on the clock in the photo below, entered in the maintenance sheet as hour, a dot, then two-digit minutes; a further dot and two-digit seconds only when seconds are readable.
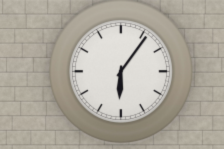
6.06
